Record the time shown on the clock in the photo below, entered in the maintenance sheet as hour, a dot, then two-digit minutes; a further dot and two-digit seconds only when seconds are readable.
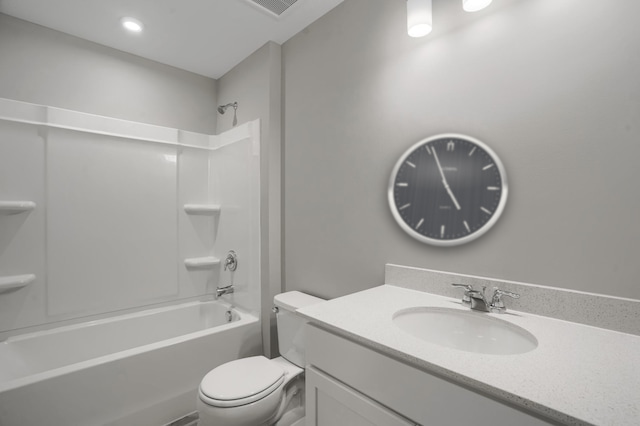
4.56
